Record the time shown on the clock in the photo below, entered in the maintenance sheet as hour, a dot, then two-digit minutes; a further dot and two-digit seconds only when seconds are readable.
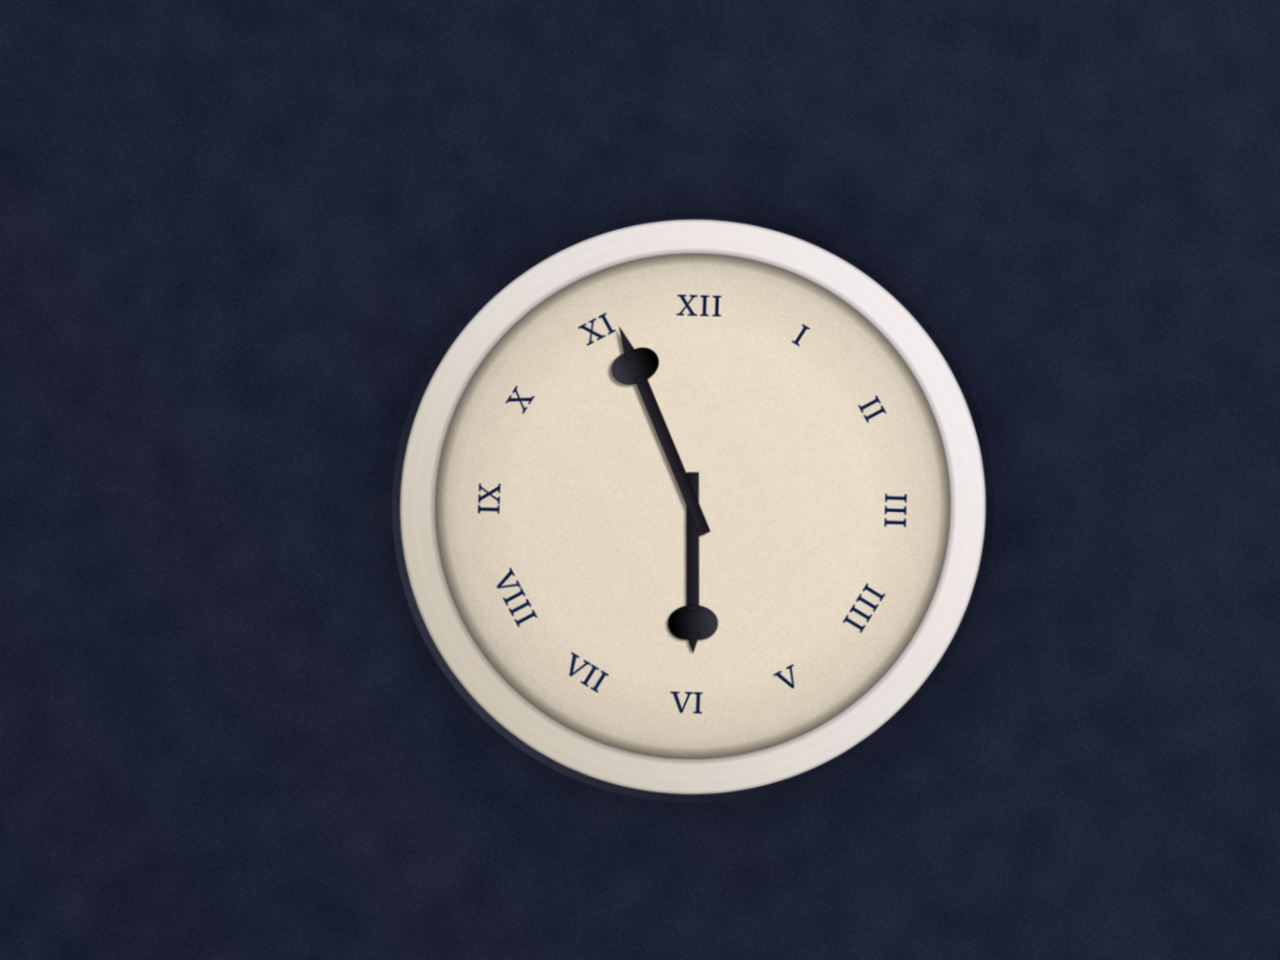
5.56
